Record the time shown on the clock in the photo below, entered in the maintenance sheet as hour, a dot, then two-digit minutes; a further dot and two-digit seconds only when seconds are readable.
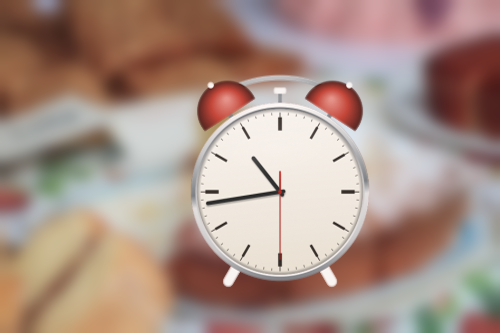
10.43.30
